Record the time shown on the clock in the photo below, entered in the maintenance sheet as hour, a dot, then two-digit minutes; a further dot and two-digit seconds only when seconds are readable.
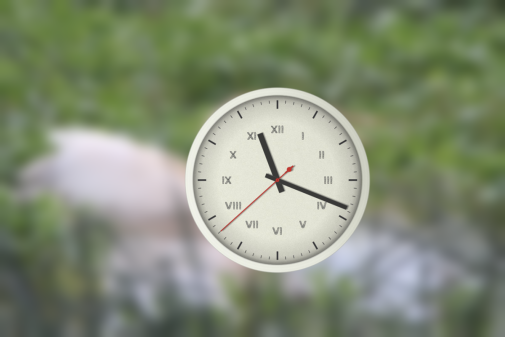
11.18.38
